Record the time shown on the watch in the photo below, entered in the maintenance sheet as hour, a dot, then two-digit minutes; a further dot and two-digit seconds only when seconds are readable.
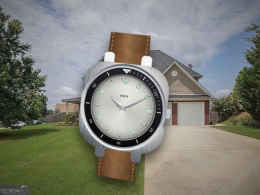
10.10
